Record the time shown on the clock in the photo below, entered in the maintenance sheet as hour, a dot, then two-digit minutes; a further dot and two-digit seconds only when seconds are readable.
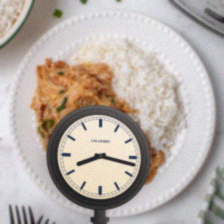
8.17
